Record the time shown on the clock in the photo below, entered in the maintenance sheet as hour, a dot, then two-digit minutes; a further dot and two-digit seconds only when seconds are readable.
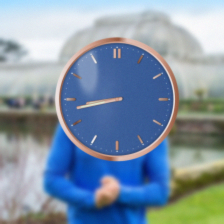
8.43
